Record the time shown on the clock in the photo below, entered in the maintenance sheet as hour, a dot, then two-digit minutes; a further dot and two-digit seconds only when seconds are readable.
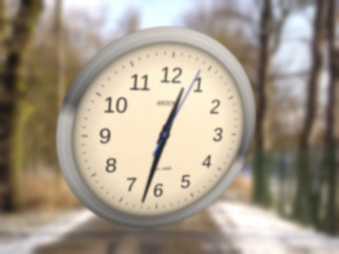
12.32.04
